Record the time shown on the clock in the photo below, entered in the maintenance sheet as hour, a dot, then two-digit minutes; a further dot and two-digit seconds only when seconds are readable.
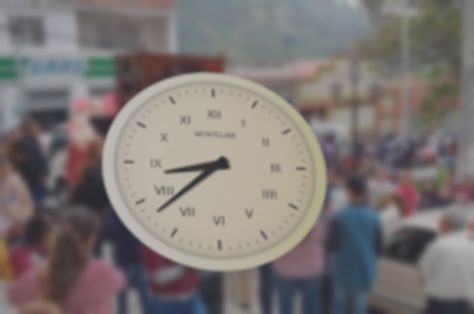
8.38
